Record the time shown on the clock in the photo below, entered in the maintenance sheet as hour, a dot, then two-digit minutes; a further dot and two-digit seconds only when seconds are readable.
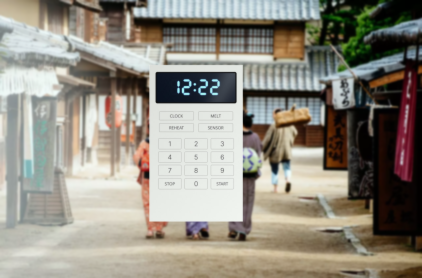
12.22
